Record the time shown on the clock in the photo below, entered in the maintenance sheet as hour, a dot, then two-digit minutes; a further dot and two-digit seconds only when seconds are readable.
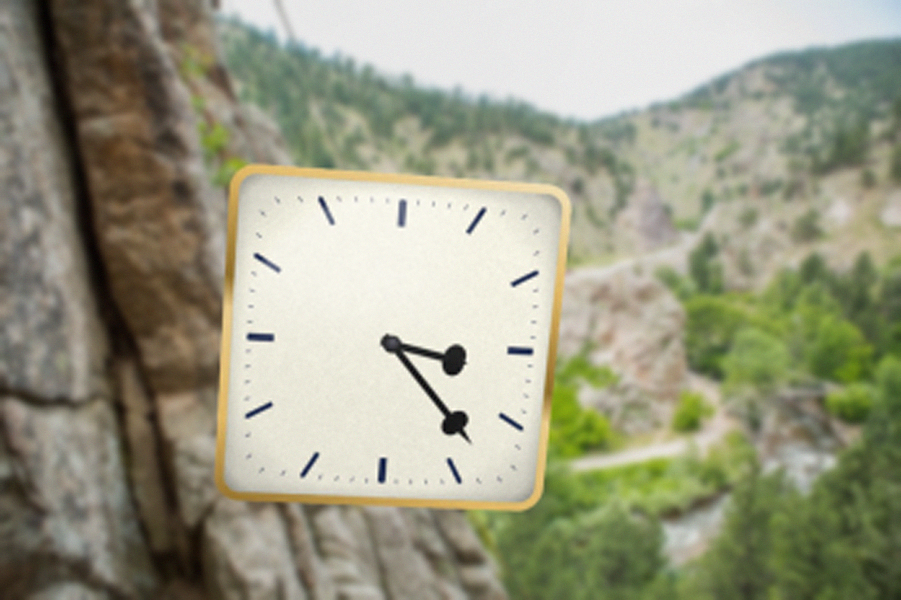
3.23
